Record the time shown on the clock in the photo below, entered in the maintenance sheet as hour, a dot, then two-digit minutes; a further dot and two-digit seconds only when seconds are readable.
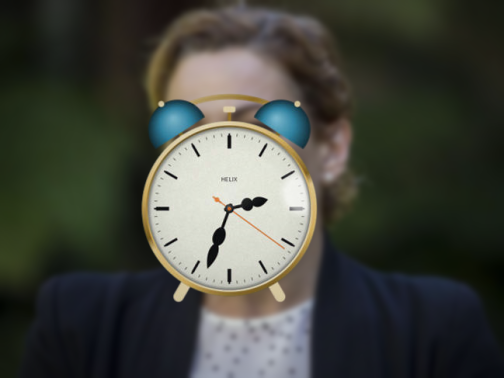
2.33.21
